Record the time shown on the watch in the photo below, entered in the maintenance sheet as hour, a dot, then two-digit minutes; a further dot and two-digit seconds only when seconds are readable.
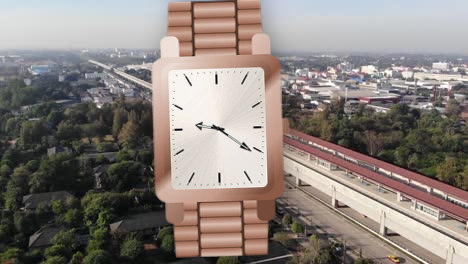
9.21
